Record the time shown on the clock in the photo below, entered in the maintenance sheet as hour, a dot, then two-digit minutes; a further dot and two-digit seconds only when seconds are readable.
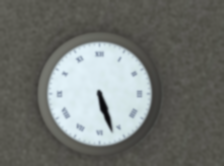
5.27
